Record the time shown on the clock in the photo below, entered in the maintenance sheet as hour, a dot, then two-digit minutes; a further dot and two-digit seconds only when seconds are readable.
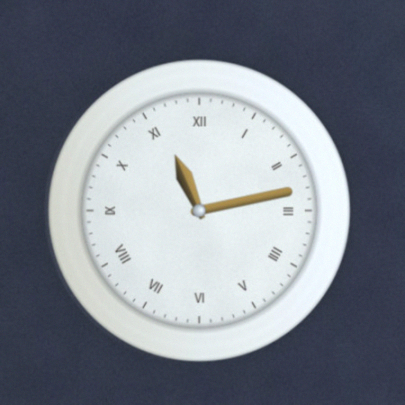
11.13
